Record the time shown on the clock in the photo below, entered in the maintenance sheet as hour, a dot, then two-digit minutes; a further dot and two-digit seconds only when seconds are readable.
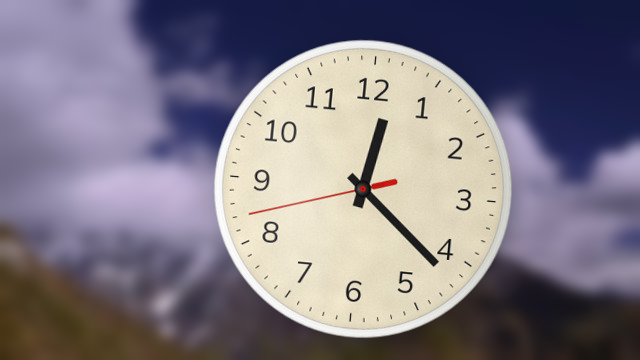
12.21.42
